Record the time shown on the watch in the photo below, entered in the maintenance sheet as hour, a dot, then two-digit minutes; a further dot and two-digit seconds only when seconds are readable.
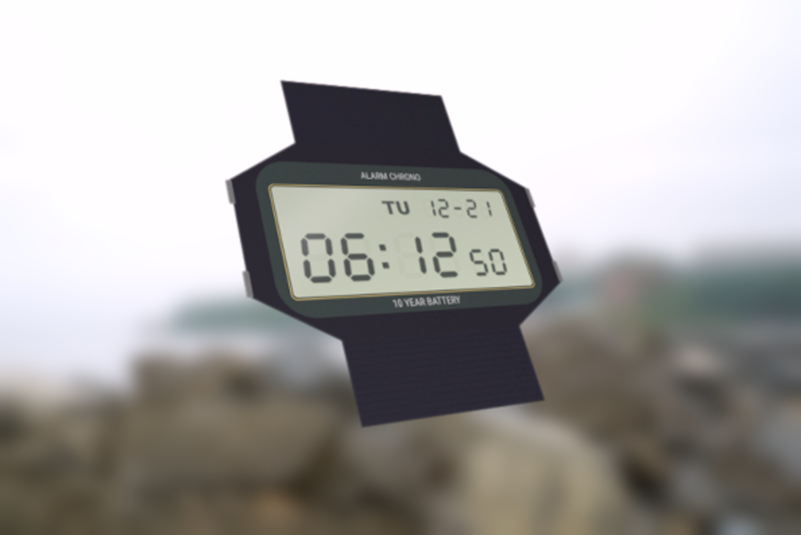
6.12.50
